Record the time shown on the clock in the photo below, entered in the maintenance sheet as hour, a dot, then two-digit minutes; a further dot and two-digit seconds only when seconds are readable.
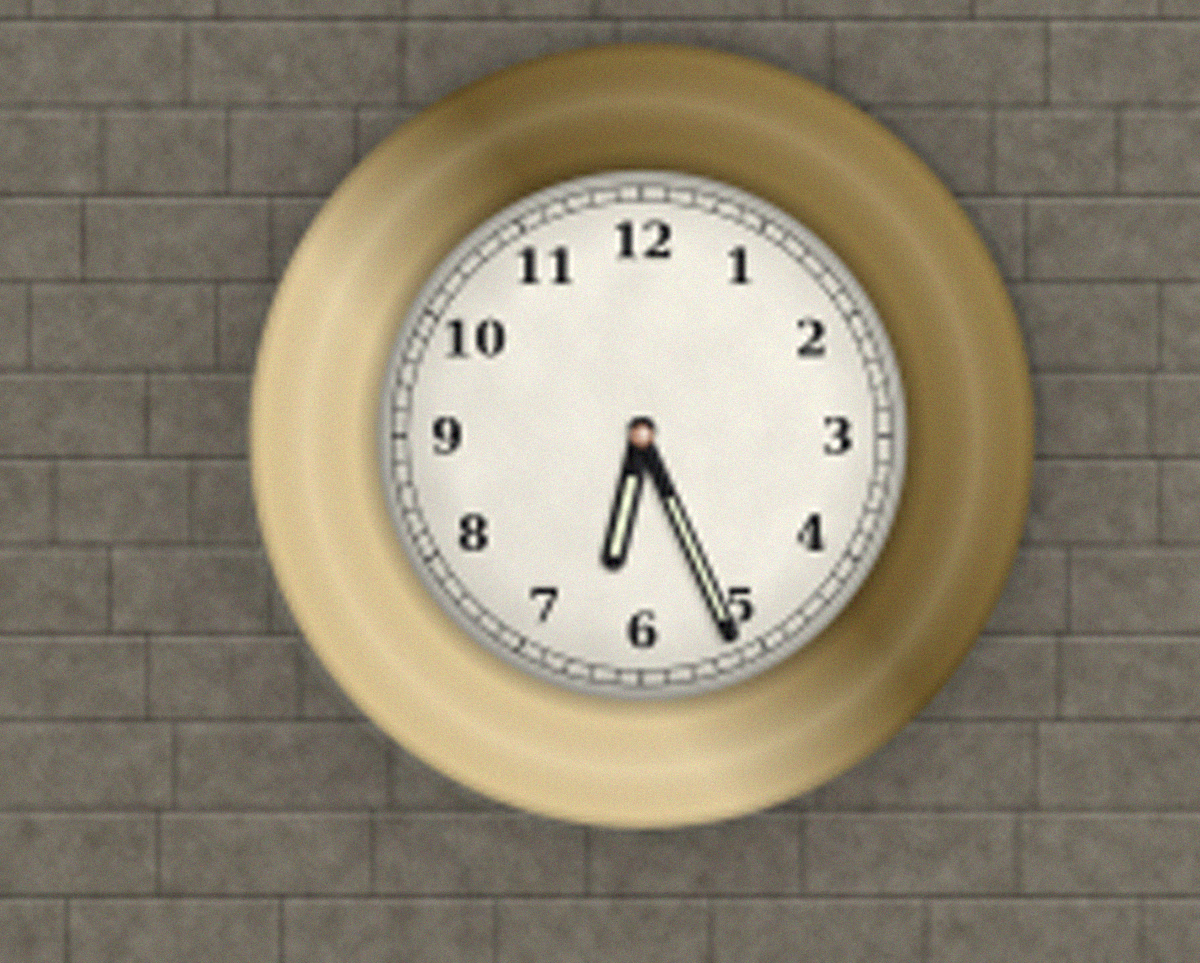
6.26
